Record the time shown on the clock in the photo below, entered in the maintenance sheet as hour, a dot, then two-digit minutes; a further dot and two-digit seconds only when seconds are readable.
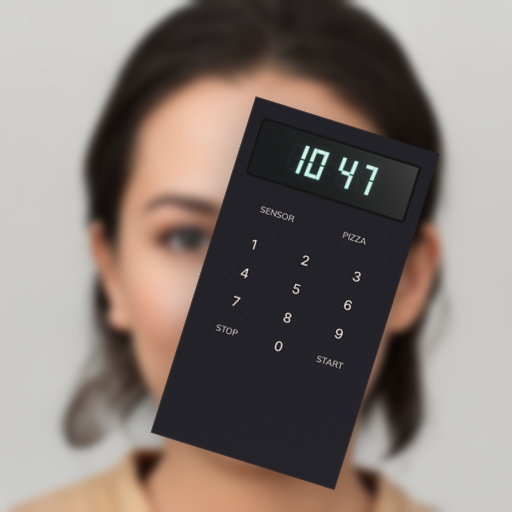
10.47
